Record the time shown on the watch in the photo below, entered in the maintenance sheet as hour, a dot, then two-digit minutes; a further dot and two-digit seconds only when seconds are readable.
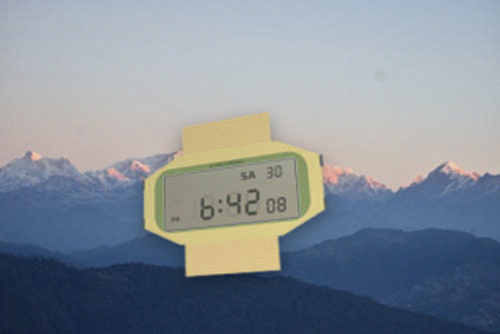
6.42.08
